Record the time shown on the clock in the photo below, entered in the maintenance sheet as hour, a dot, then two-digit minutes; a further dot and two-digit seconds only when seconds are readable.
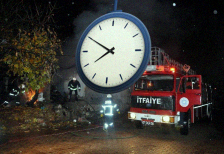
7.50
